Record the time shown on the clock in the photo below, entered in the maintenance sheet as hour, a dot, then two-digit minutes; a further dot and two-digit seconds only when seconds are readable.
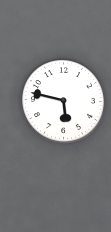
5.47
